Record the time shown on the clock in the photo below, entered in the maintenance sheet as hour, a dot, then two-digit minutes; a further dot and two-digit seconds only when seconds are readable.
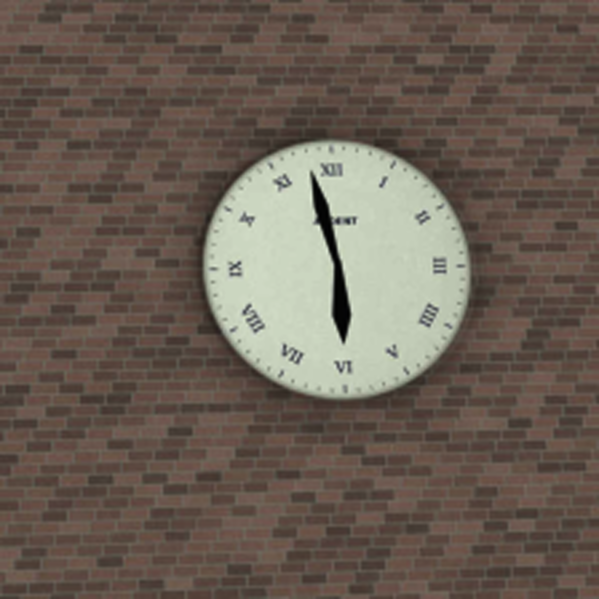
5.58
